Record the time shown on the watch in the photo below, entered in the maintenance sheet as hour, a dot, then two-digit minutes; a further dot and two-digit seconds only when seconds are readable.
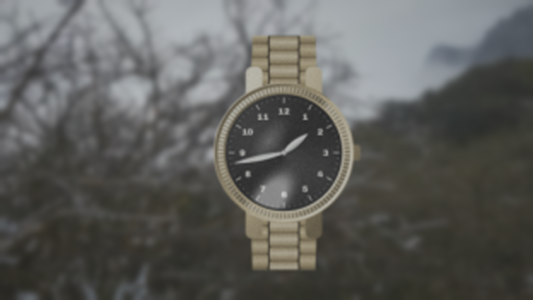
1.43
